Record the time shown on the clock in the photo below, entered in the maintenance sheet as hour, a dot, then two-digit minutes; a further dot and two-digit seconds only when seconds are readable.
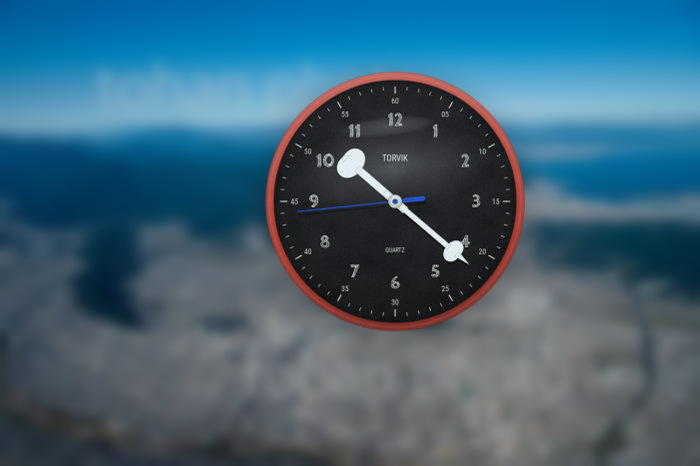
10.21.44
